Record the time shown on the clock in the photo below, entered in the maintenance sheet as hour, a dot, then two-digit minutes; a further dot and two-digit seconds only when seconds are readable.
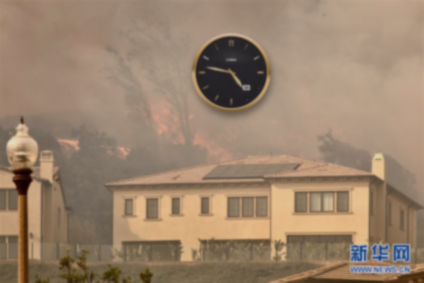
4.47
